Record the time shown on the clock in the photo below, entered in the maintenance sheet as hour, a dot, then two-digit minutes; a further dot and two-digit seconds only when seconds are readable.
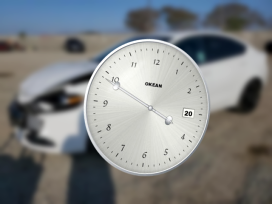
3.49
